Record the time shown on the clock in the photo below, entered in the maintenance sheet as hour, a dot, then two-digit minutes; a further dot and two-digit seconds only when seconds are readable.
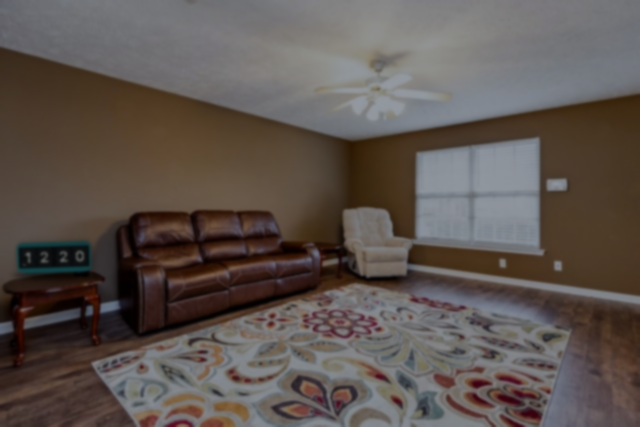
12.20
